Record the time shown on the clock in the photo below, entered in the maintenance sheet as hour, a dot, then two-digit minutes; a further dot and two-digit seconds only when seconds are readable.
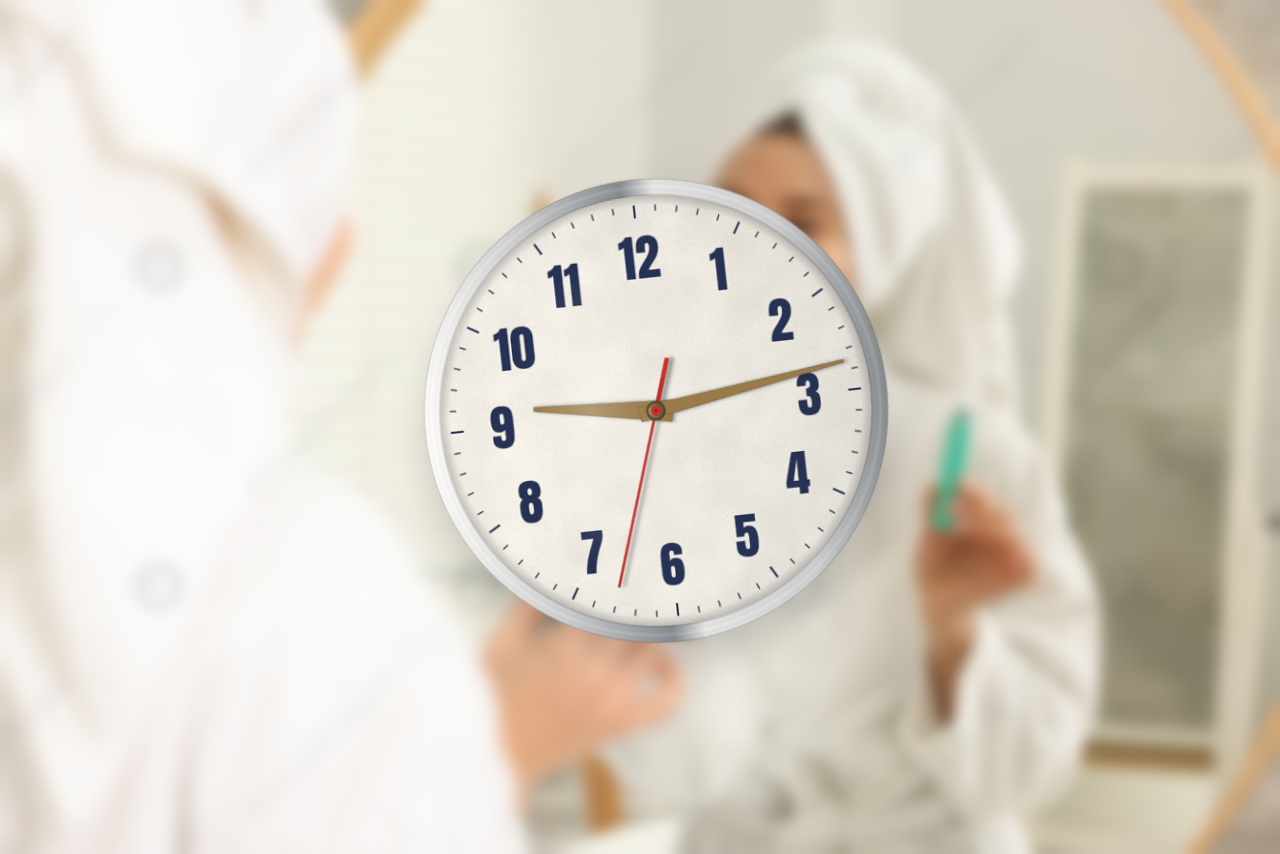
9.13.33
